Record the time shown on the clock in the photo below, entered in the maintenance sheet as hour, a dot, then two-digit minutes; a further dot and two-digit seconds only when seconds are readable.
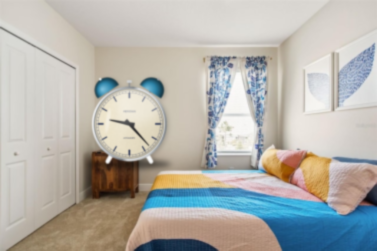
9.23
